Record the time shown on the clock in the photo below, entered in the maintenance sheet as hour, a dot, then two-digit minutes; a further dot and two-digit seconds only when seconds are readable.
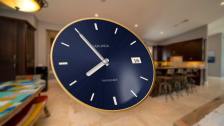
7.55
